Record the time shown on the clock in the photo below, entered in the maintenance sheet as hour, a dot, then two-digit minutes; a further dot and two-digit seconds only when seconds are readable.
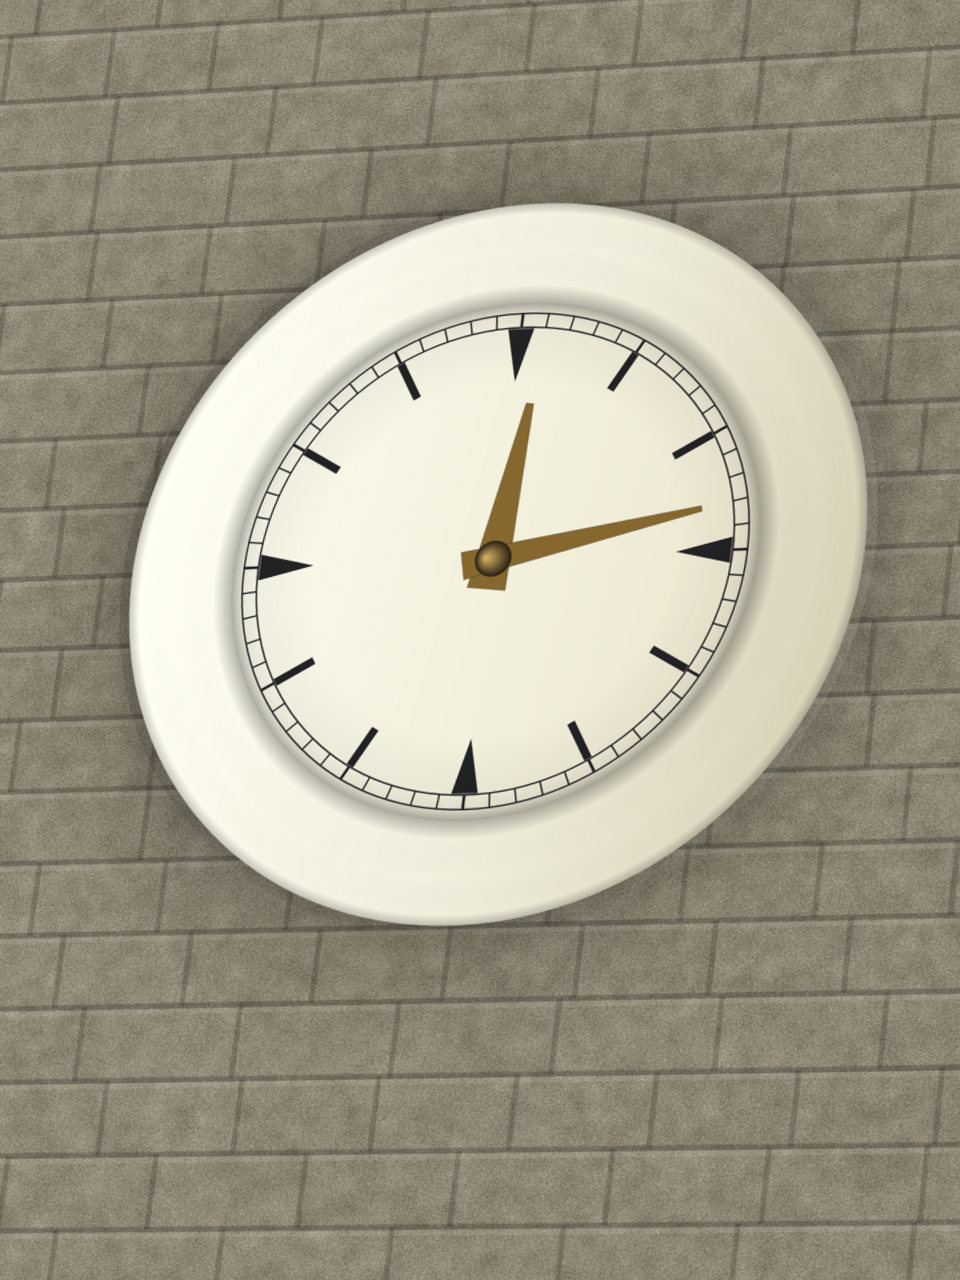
12.13
